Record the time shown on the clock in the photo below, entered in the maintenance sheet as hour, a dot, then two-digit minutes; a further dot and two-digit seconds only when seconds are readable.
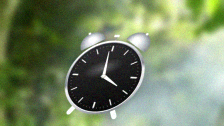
3.59
